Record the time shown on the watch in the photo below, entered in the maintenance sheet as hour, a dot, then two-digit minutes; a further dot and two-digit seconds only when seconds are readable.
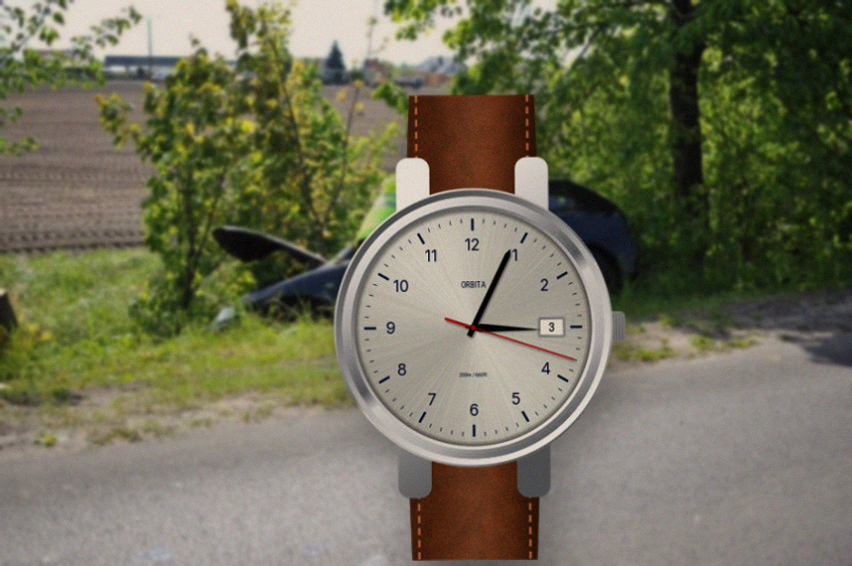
3.04.18
